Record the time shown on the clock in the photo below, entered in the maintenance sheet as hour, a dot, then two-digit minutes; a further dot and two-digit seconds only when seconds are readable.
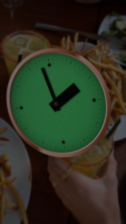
1.58
